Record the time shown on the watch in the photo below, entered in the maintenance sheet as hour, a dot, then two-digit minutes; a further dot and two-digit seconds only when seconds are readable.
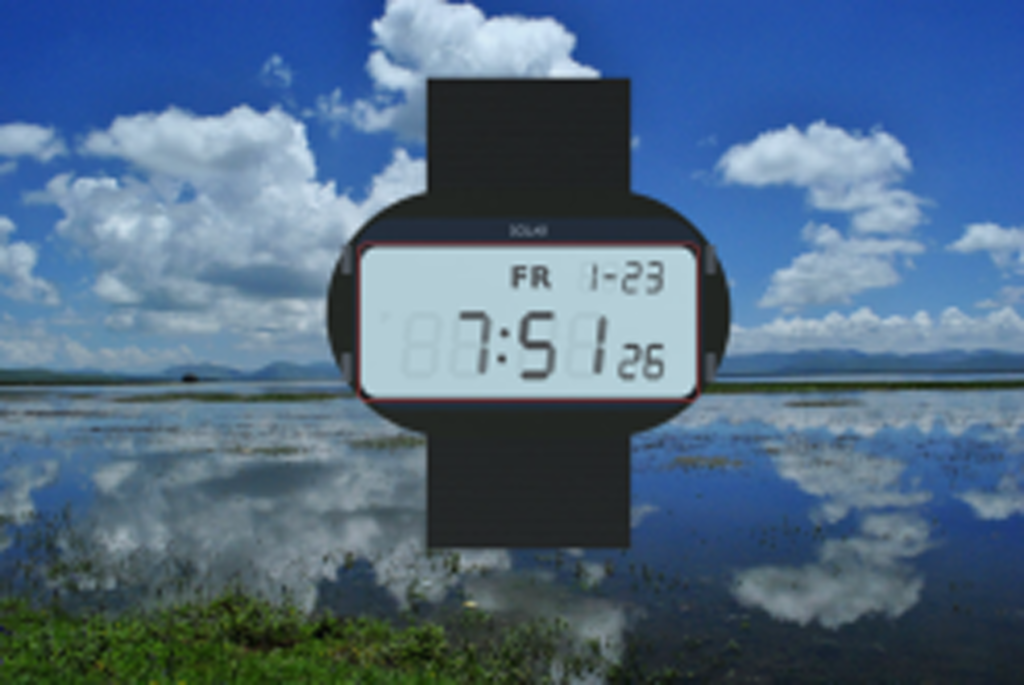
7.51.26
